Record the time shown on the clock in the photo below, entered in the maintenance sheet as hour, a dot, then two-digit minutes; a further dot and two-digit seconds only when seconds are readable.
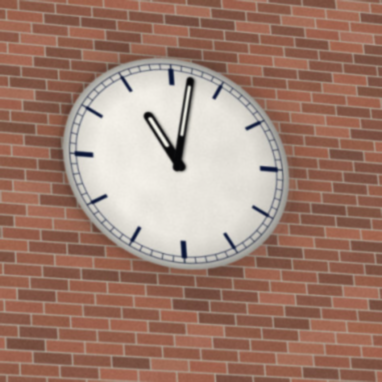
11.02
